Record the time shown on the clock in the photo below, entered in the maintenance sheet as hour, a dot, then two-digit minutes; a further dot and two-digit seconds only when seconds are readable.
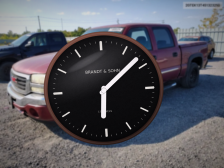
6.08
